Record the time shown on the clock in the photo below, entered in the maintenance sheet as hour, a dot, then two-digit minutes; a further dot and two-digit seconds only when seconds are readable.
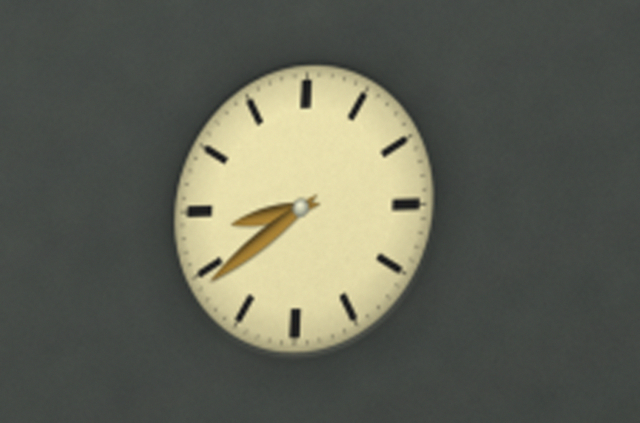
8.39
